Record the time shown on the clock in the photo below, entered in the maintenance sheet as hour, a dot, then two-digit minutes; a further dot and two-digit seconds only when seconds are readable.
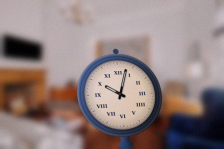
10.03
